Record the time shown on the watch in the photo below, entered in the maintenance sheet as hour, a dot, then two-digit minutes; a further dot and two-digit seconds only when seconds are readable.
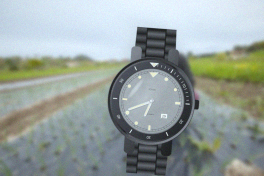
6.41
